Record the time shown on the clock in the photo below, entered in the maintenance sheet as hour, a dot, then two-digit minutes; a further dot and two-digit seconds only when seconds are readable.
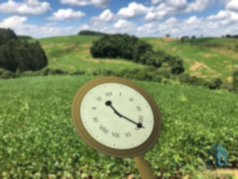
11.23
